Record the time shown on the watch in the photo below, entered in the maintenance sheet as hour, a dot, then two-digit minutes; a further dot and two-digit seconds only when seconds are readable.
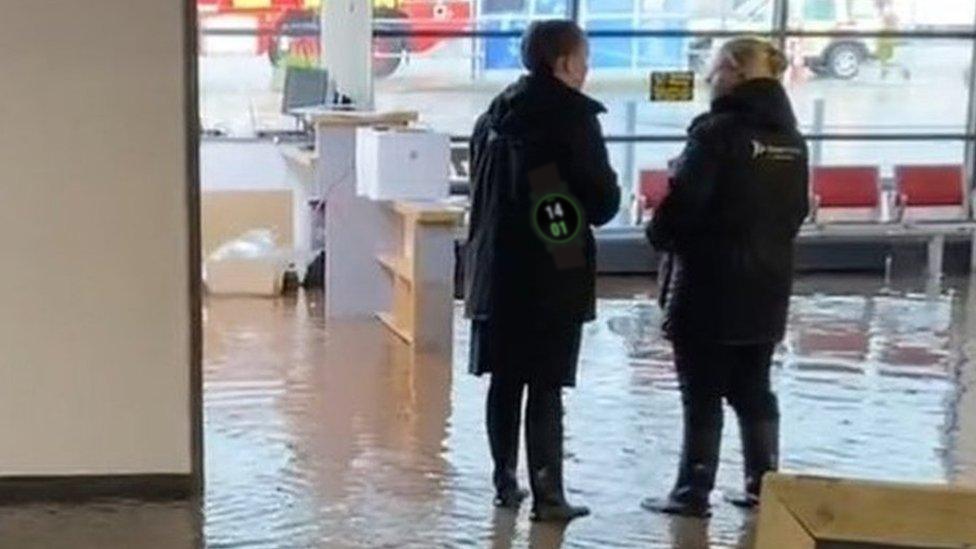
14.01
